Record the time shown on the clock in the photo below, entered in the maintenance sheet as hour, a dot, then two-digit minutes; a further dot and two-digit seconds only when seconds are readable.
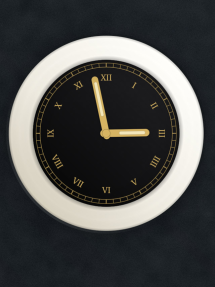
2.58
